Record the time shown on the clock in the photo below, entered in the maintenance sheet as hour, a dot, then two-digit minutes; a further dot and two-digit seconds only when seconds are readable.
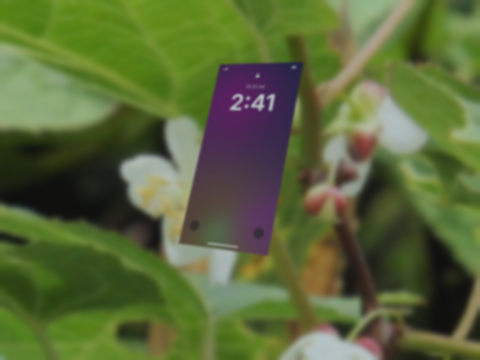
2.41
